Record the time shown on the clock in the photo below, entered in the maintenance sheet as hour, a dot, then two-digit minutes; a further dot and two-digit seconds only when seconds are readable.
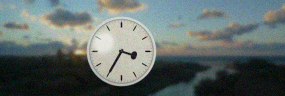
3.35
